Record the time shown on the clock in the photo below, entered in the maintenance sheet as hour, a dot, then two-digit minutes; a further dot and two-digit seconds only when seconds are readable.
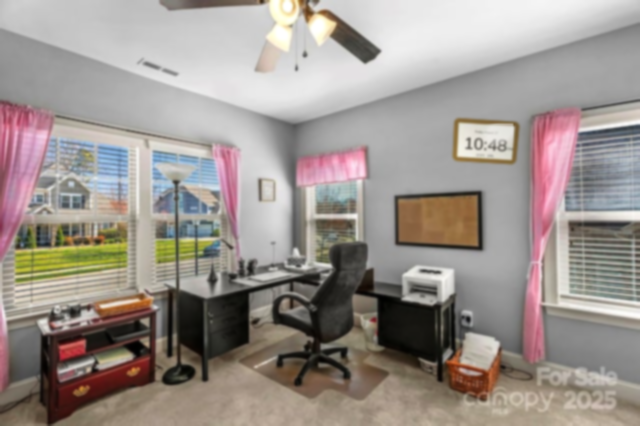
10.48
